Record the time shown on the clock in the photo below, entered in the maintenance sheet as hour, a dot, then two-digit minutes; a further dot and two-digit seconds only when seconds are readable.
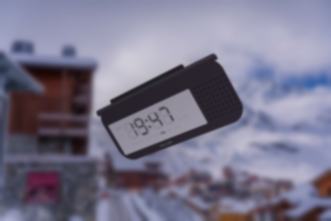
19.47
